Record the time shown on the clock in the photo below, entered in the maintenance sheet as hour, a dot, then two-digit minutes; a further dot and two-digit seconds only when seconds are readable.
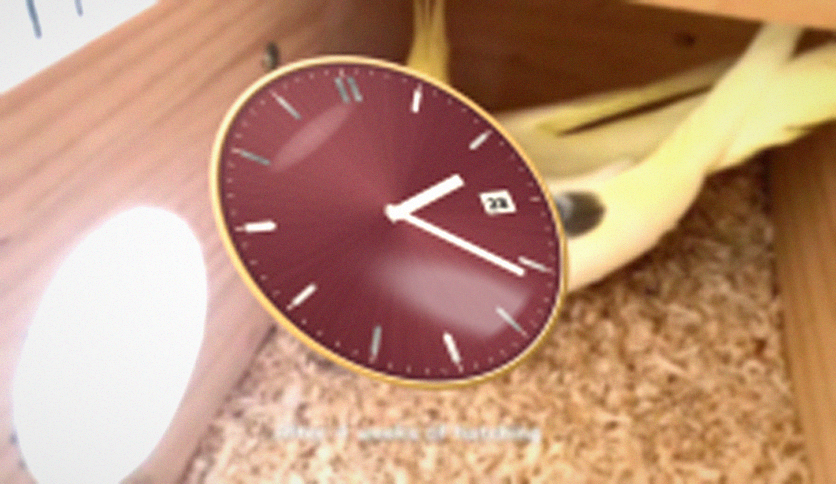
2.21
